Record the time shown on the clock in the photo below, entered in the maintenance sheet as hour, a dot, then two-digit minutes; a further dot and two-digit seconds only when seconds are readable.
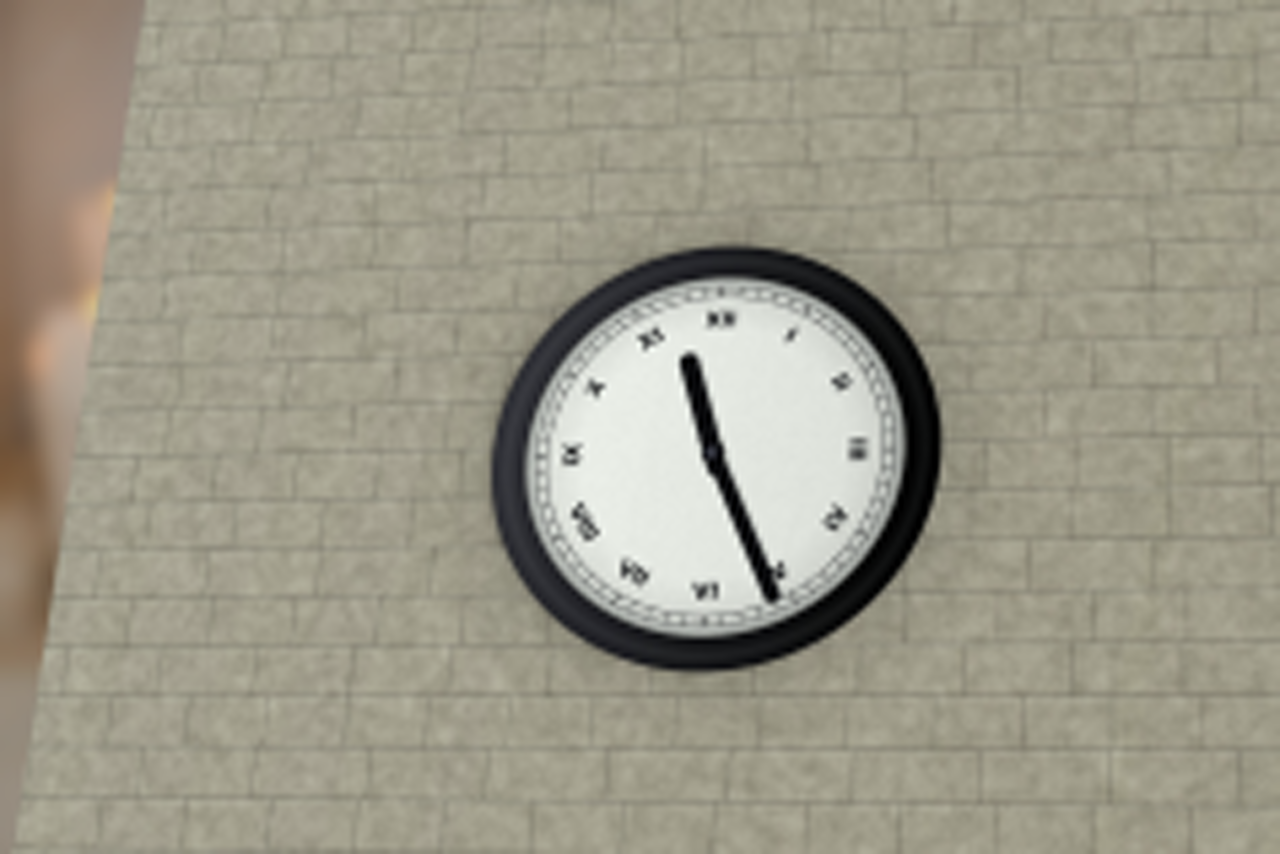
11.26
